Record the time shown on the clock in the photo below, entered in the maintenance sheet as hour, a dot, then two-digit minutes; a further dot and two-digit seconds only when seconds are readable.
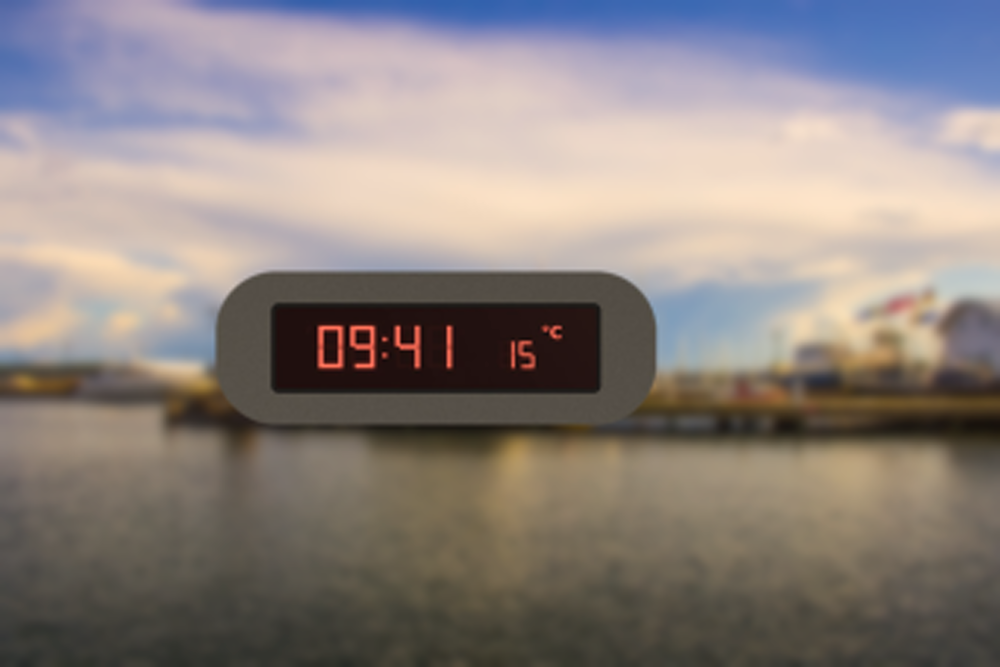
9.41
